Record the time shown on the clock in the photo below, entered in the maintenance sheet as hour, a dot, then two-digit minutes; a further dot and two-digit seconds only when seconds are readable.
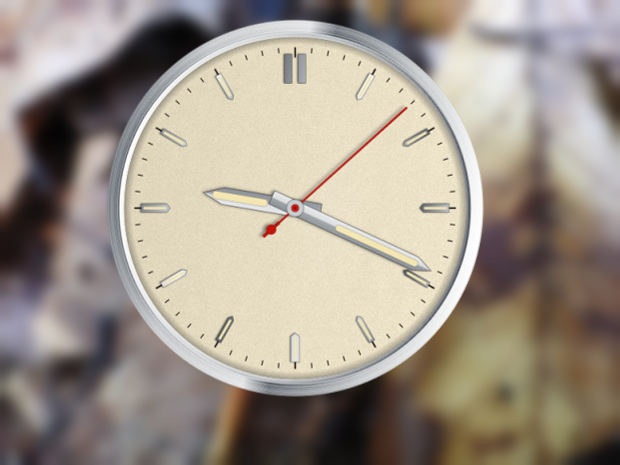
9.19.08
